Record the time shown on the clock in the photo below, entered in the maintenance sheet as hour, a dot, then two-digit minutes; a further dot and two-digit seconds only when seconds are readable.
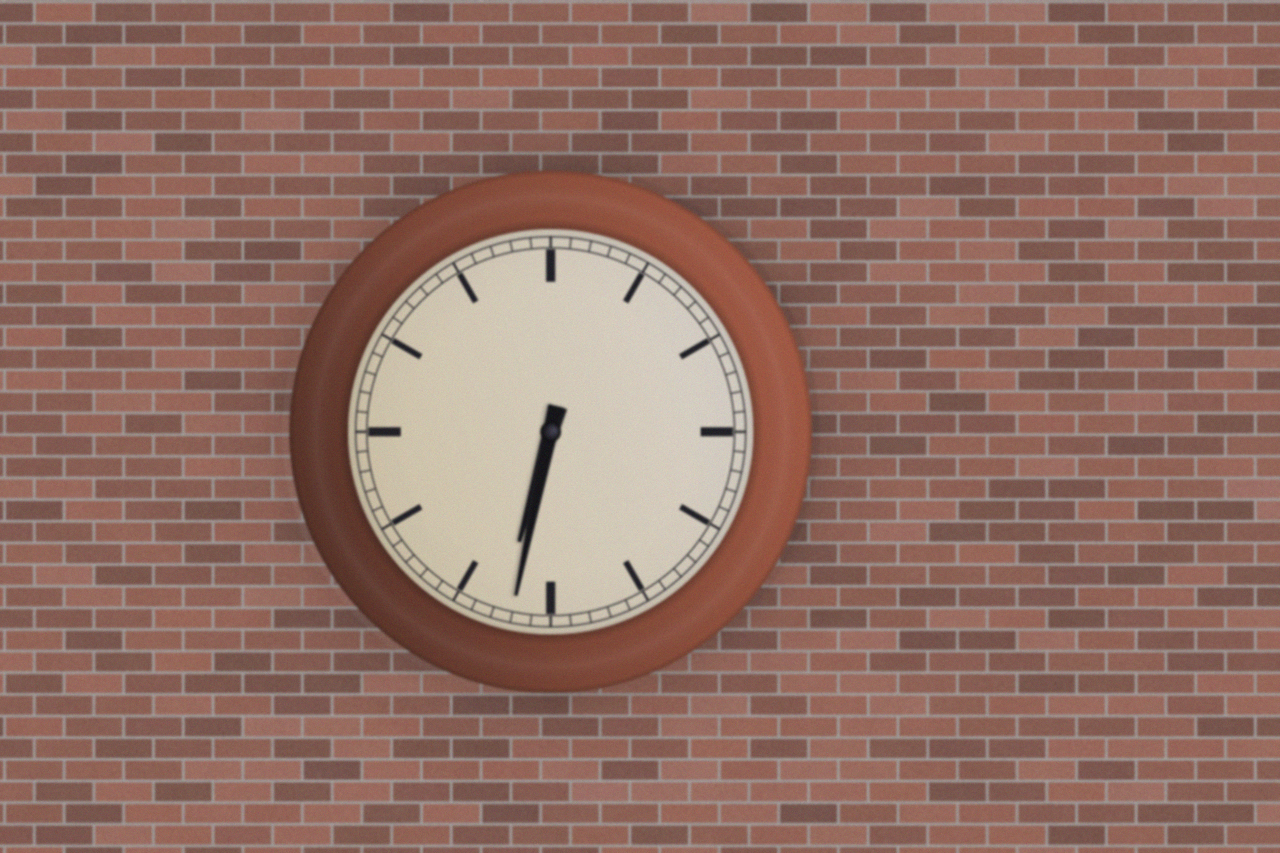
6.32
